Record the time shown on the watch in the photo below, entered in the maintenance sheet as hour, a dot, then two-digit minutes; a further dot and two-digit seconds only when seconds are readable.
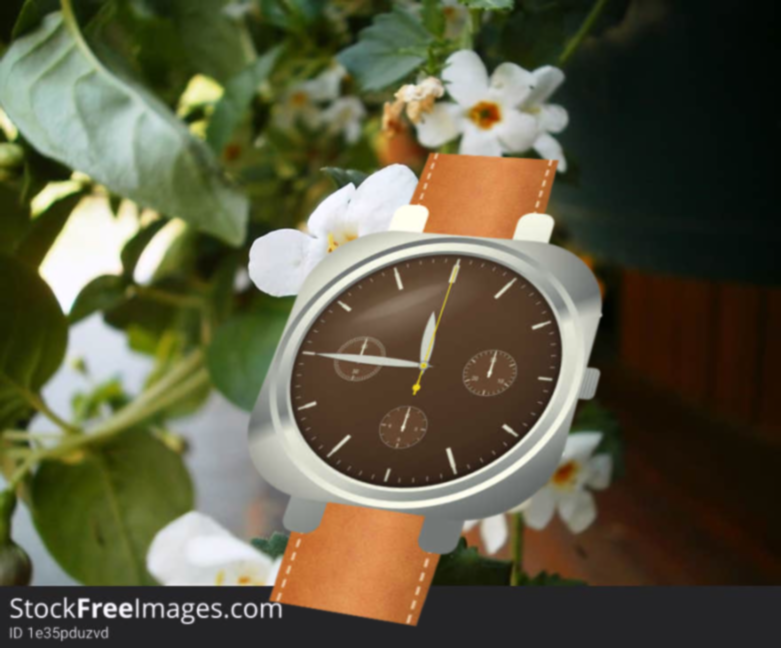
11.45
